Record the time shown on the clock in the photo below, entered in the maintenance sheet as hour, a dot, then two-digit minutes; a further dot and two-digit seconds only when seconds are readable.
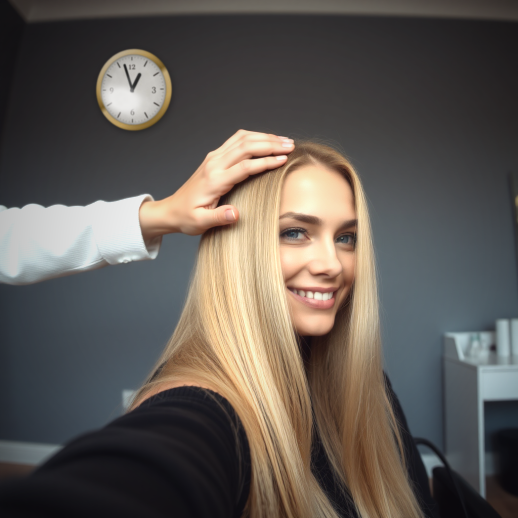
12.57
